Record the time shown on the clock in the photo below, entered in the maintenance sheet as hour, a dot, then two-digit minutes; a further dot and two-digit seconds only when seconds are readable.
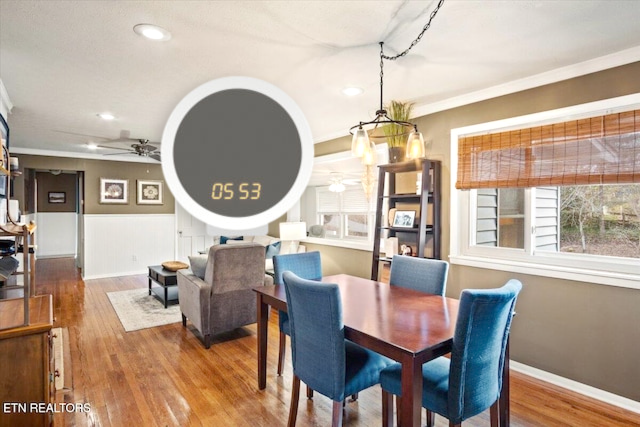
5.53
